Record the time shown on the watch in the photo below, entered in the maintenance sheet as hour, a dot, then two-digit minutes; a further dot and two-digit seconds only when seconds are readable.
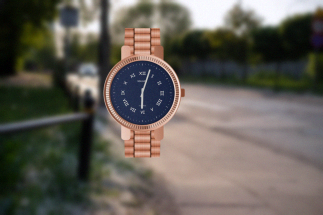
6.03
